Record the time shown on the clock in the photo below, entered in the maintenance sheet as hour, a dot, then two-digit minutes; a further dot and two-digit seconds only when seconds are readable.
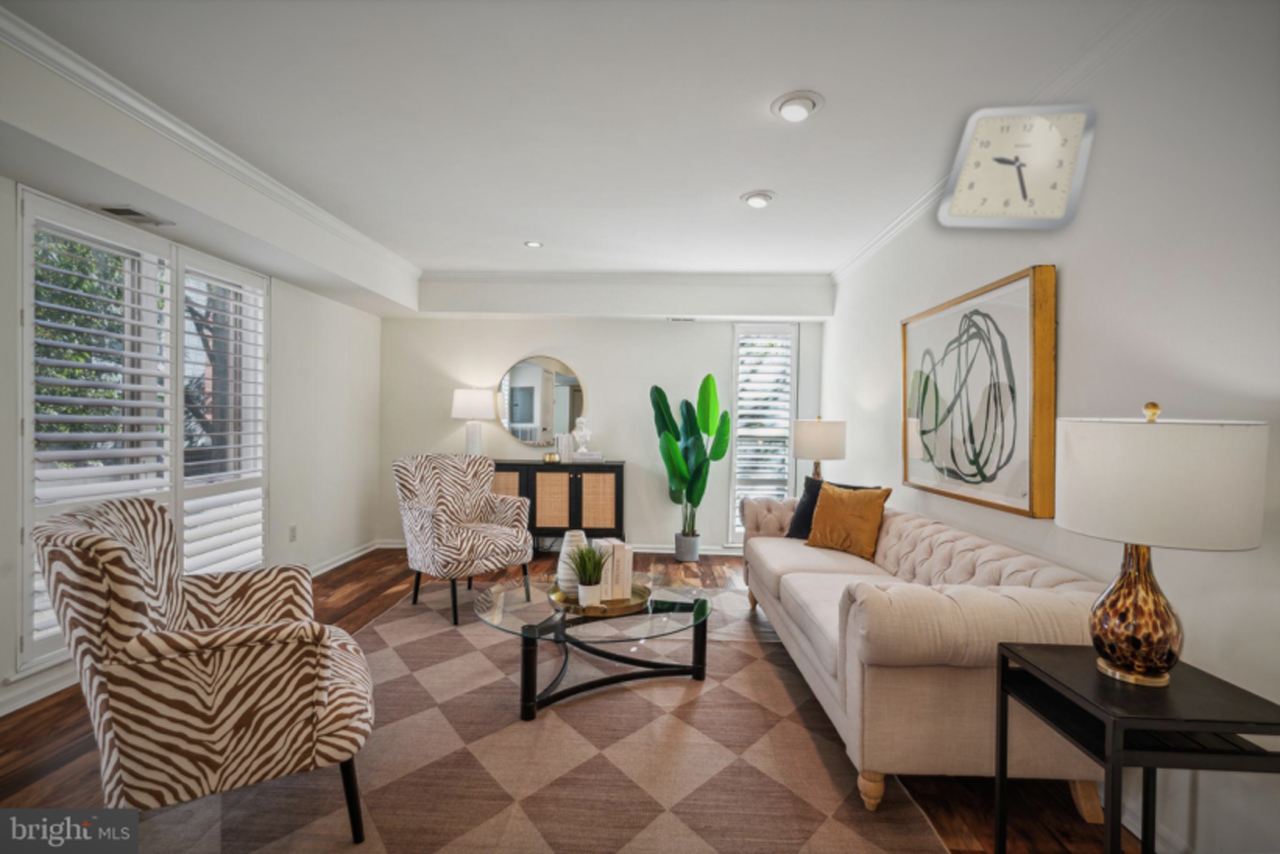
9.26
